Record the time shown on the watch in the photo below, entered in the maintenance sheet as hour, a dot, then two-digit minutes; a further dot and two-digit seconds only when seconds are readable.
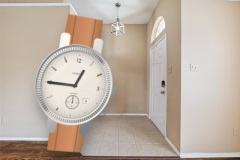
12.45
